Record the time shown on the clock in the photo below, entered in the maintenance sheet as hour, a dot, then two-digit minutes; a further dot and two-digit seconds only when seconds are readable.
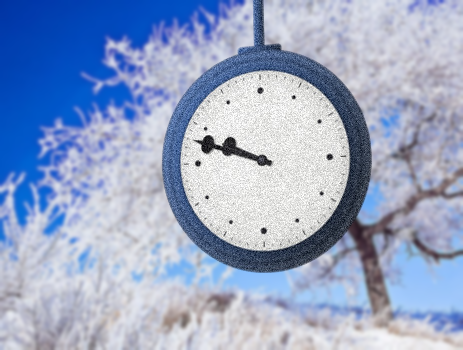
9.48
